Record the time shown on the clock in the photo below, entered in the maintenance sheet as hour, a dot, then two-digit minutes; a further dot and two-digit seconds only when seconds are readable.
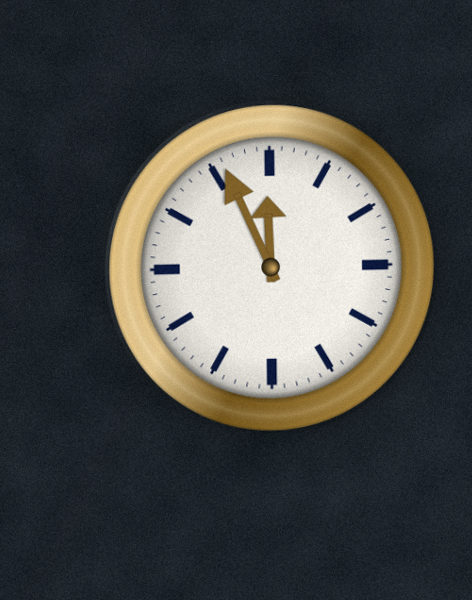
11.56
